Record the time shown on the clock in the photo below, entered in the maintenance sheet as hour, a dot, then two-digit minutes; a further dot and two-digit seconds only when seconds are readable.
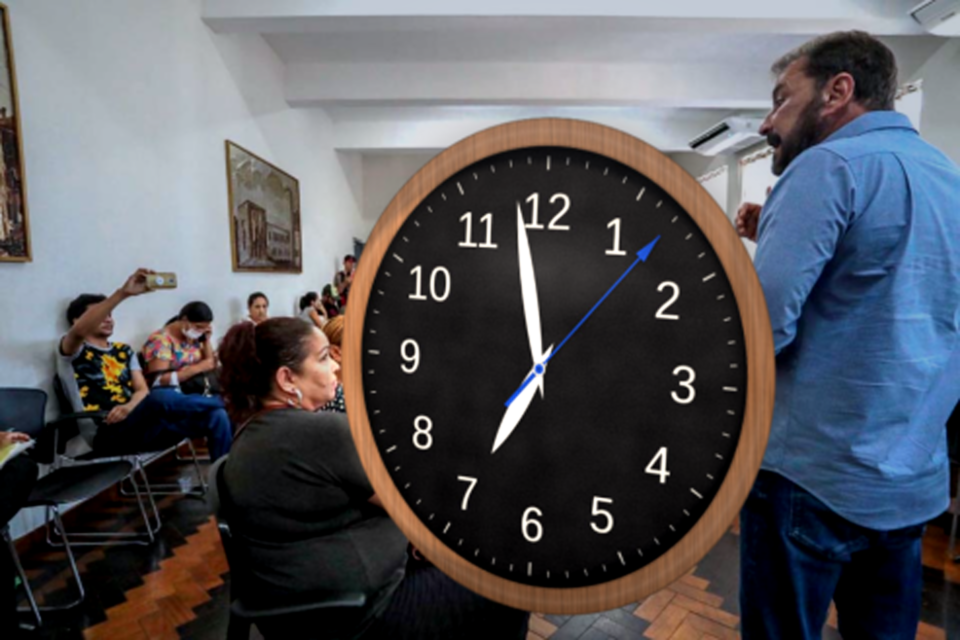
6.58.07
